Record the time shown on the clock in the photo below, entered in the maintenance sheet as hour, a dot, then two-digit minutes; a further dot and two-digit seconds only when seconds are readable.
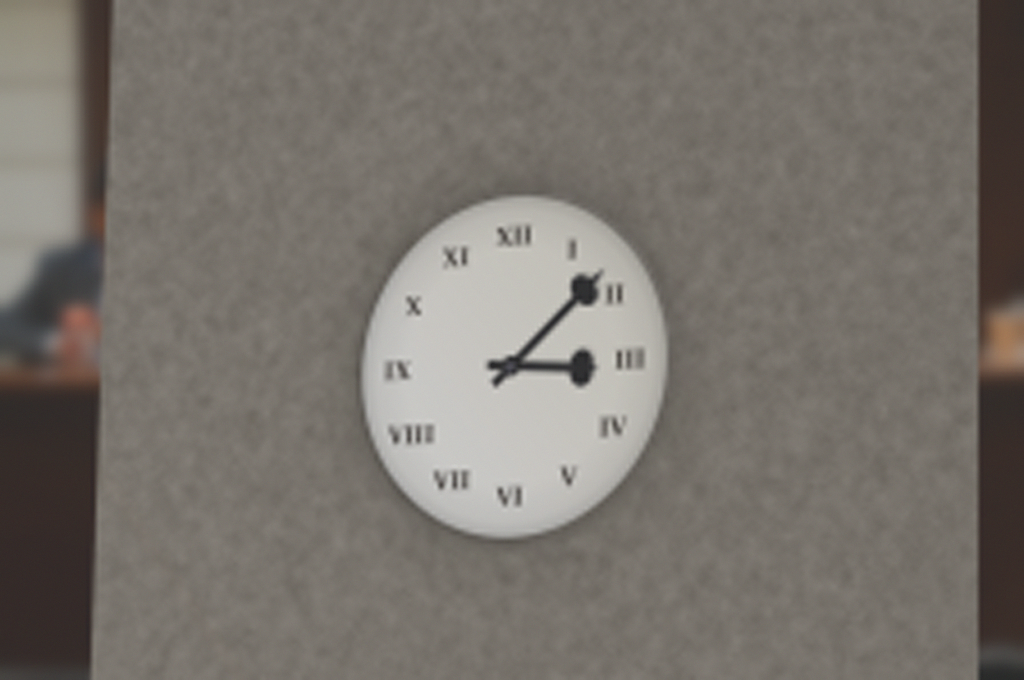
3.08
